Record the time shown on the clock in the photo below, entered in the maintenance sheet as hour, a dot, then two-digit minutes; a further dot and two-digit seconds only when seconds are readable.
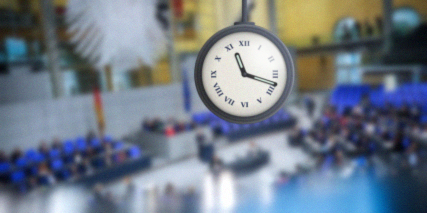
11.18
